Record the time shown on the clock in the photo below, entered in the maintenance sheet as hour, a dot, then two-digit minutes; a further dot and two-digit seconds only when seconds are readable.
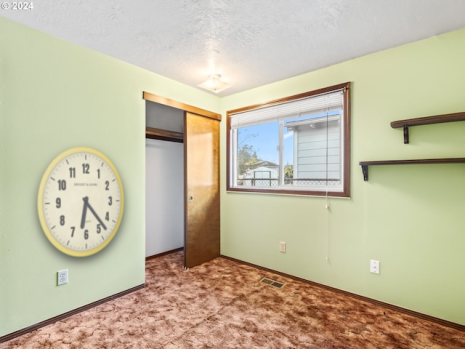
6.23
